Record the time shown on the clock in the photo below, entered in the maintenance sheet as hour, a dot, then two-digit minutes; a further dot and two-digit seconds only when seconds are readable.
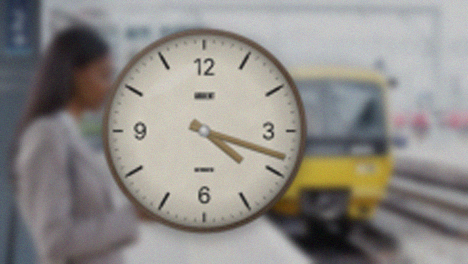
4.18
